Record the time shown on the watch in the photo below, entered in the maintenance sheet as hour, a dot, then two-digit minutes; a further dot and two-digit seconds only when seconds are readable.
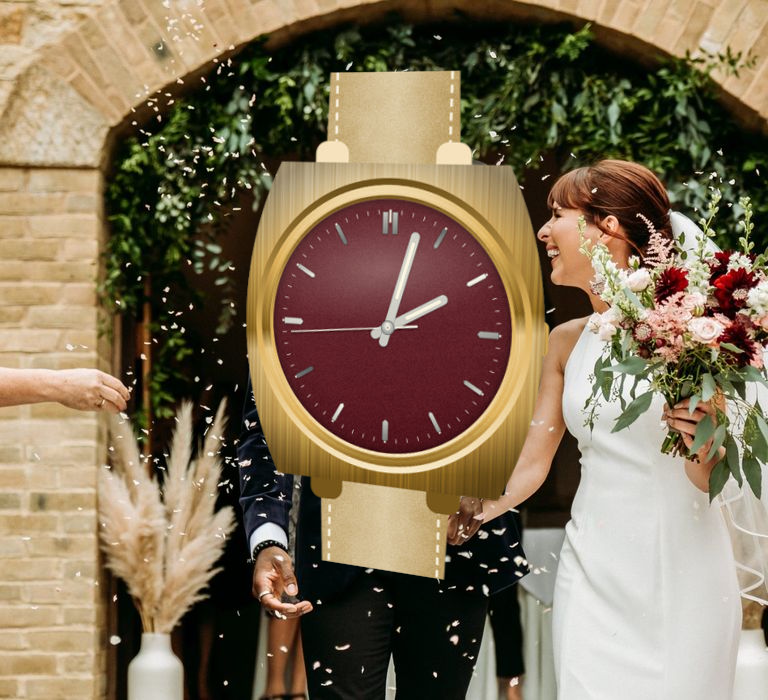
2.02.44
